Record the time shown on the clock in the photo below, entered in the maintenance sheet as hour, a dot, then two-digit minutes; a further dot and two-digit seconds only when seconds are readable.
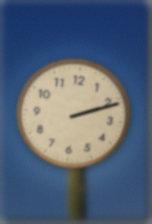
2.11
